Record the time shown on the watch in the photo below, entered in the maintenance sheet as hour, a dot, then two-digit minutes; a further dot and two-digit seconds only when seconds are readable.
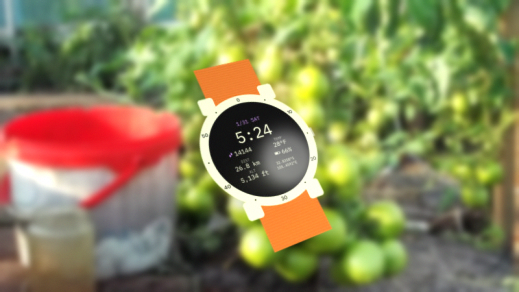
5.24
